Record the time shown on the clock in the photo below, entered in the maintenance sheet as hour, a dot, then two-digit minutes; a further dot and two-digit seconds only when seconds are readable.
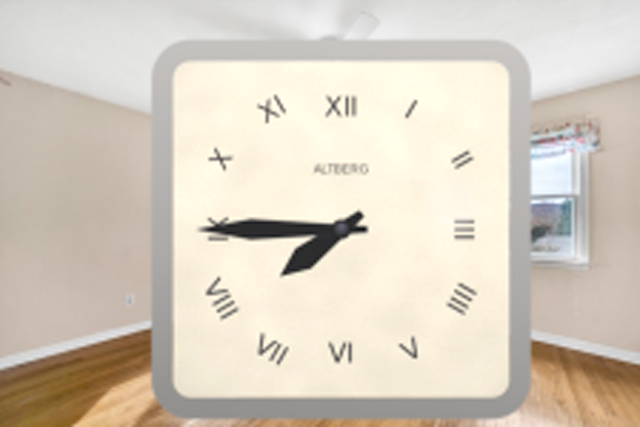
7.45
